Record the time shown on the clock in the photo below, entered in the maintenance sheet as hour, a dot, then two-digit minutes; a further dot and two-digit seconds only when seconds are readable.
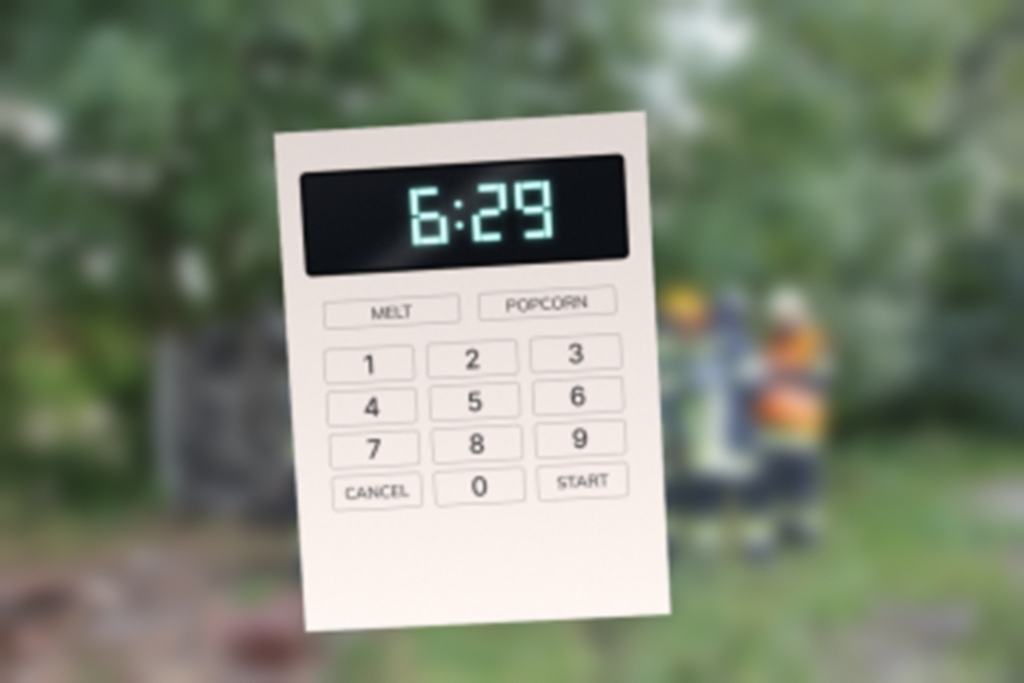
6.29
